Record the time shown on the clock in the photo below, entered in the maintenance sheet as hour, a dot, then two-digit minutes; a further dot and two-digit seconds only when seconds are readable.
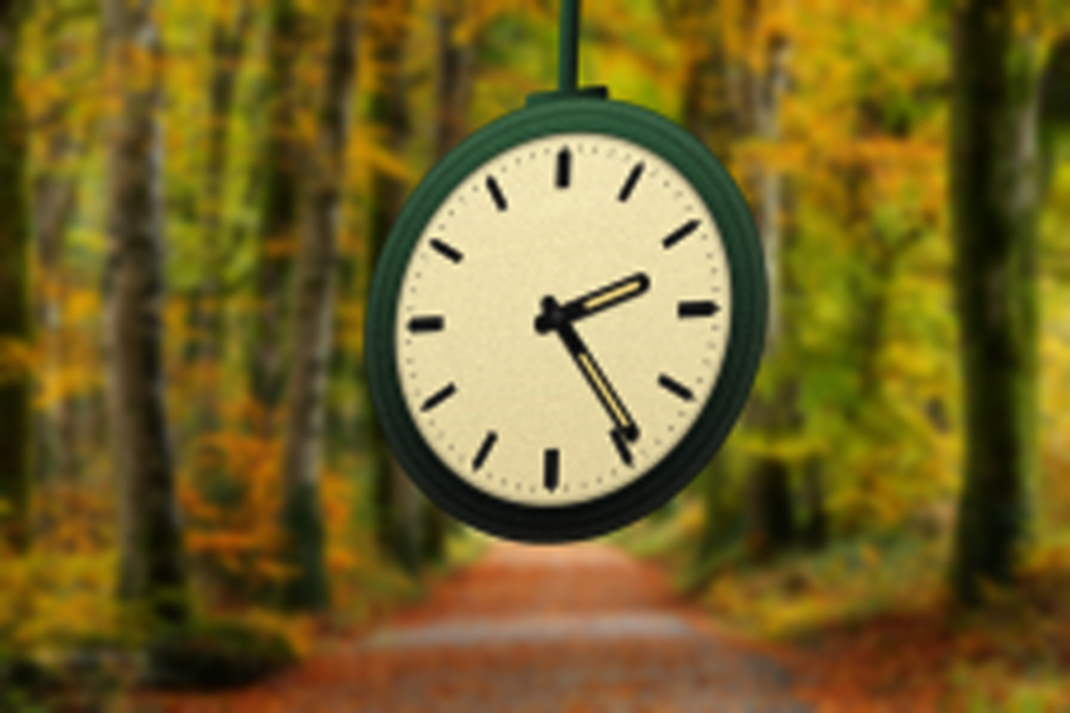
2.24
